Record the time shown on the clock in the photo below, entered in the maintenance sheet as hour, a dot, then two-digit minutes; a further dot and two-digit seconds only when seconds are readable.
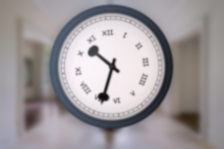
10.34
